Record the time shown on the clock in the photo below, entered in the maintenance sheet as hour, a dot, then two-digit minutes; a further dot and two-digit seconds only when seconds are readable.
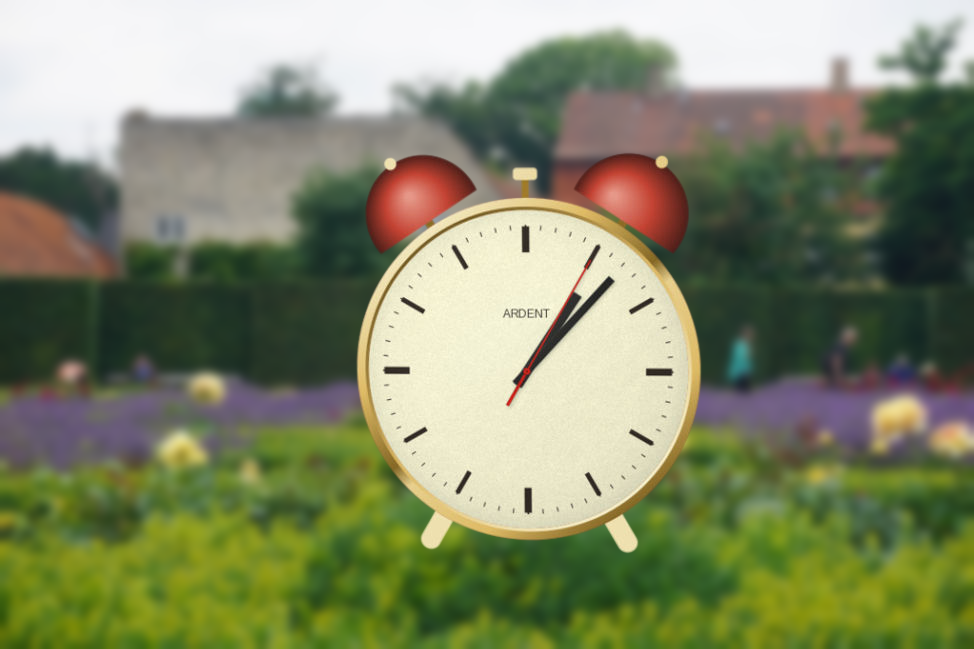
1.07.05
